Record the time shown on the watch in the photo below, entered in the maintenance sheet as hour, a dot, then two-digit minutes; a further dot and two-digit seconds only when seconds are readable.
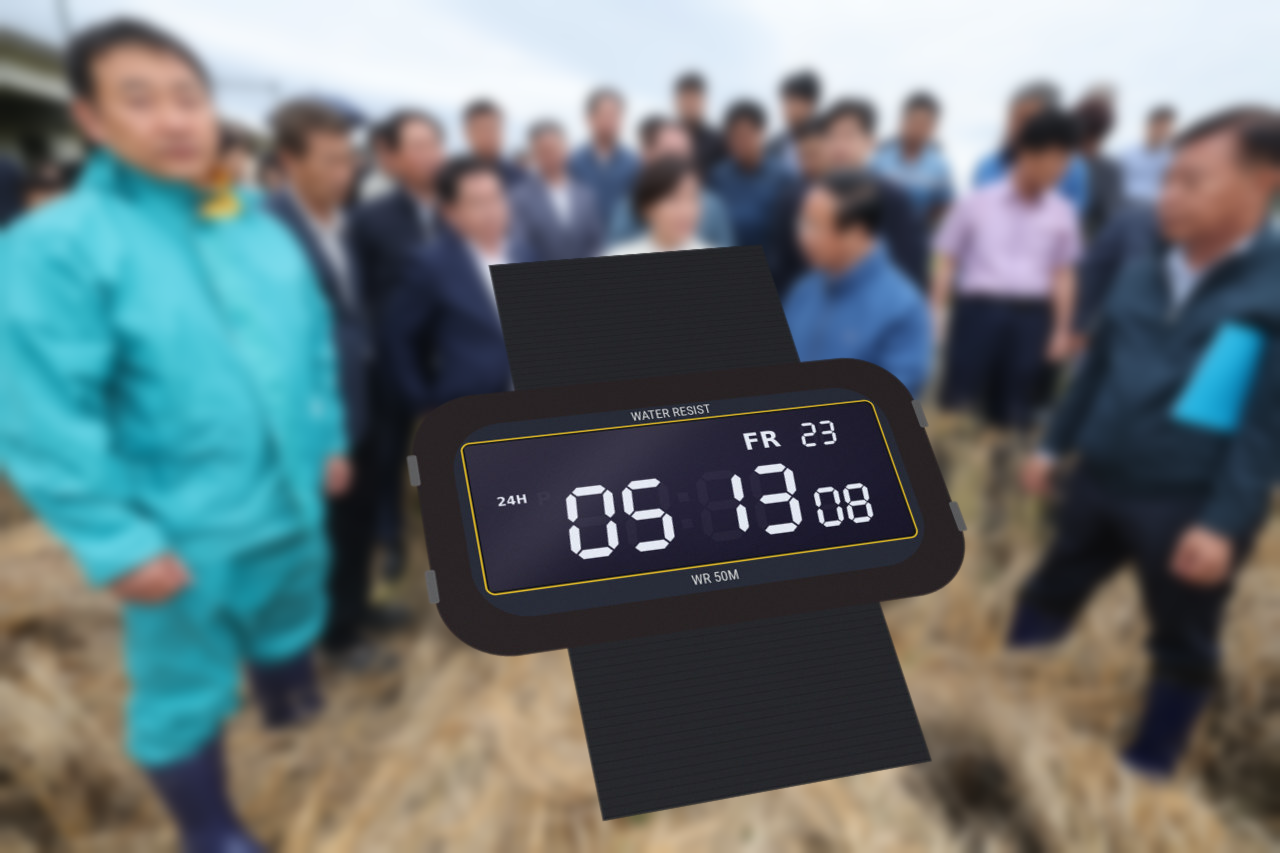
5.13.08
